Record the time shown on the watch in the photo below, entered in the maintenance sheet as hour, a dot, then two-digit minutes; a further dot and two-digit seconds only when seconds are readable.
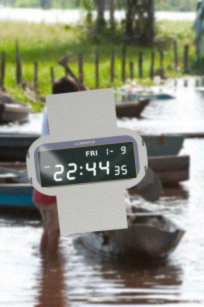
22.44.35
